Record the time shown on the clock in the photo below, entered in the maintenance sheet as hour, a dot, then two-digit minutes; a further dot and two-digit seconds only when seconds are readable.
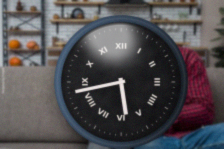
5.43
